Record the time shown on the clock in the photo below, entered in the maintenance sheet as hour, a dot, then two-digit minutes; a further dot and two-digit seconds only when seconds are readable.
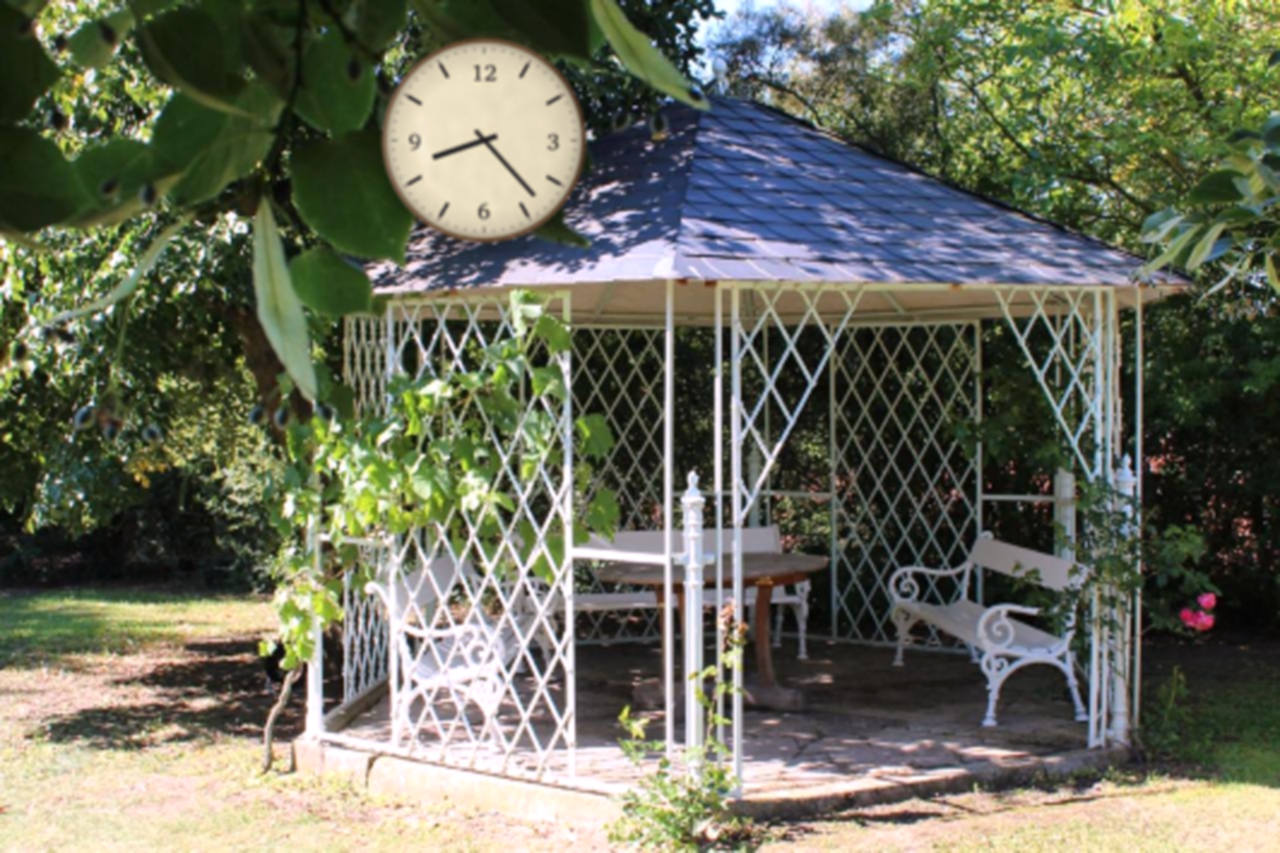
8.23
